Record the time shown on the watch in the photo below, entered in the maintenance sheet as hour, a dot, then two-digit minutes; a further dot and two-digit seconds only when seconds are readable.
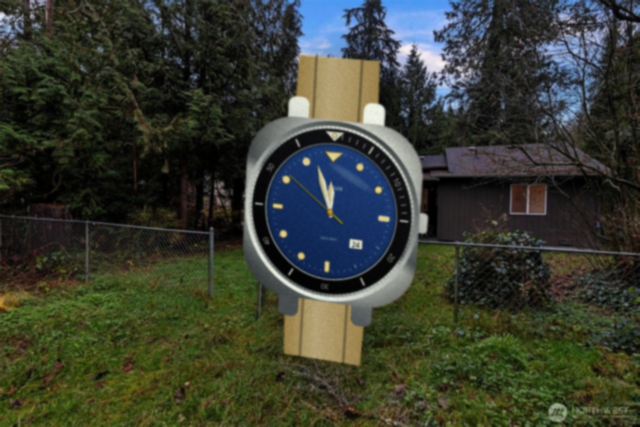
11.56.51
